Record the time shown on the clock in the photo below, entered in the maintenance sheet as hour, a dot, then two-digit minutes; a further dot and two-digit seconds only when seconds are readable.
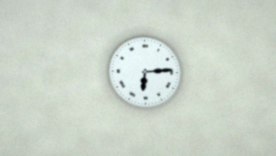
6.14
